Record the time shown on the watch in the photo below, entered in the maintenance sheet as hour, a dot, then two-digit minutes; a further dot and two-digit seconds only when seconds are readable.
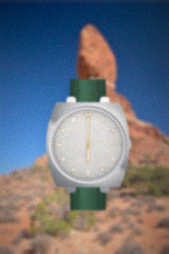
6.00
